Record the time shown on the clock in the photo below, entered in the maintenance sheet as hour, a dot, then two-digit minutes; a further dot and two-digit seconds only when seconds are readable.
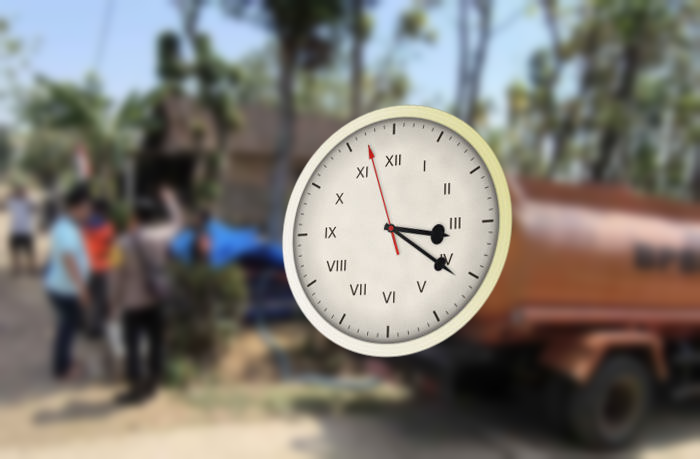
3.20.57
